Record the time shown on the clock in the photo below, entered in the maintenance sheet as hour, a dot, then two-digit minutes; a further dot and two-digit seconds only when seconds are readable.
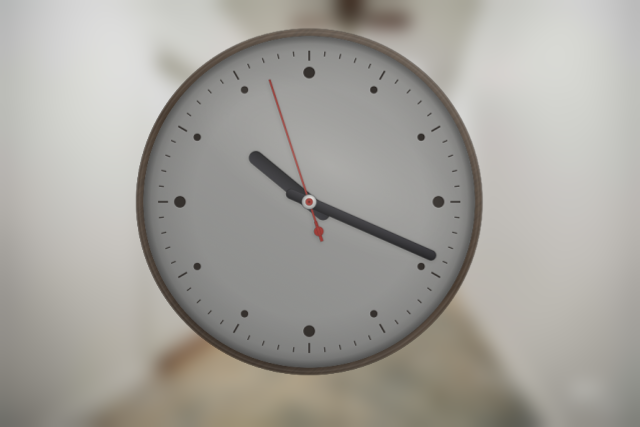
10.18.57
